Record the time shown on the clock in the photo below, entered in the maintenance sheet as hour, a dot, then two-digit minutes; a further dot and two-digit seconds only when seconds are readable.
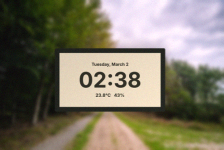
2.38
